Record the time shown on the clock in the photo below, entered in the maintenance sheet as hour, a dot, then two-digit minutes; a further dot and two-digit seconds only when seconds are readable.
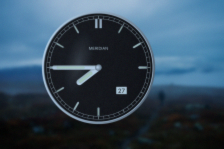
7.45
